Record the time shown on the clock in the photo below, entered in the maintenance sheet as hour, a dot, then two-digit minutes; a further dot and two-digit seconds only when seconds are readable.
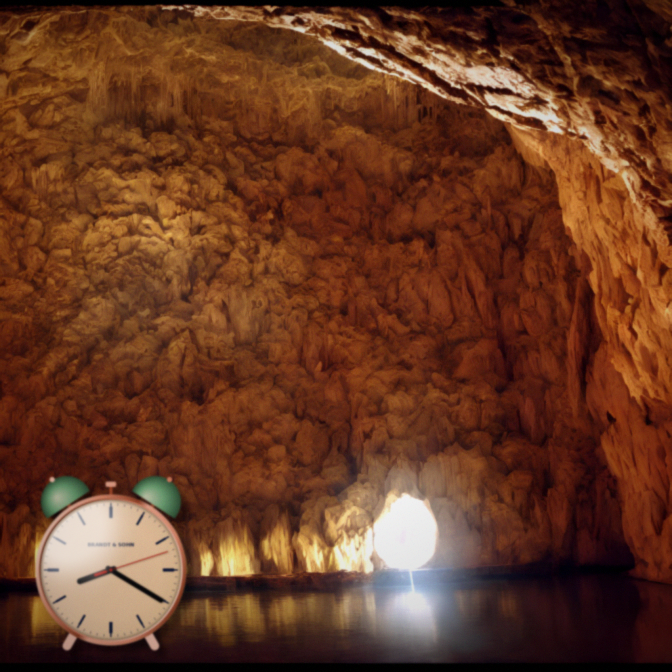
8.20.12
